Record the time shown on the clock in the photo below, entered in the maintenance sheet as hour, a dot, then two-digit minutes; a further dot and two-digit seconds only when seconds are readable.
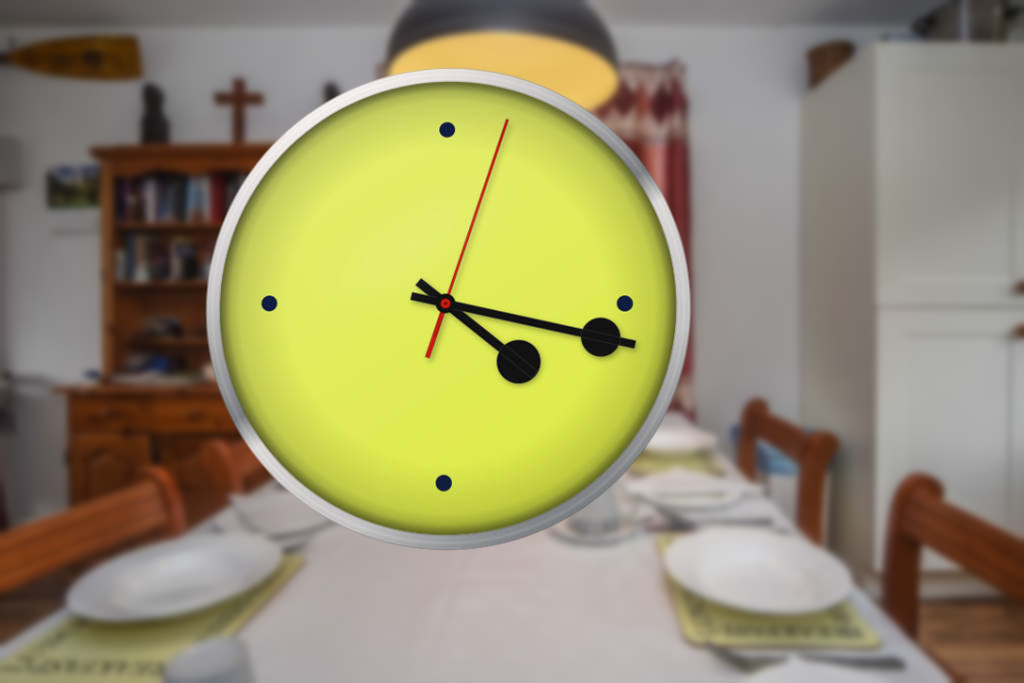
4.17.03
